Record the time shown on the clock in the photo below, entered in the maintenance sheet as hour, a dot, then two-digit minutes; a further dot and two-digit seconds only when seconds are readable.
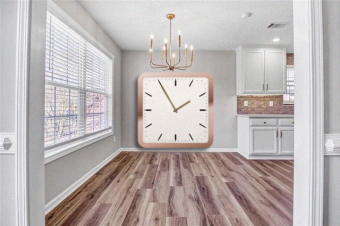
1.55
